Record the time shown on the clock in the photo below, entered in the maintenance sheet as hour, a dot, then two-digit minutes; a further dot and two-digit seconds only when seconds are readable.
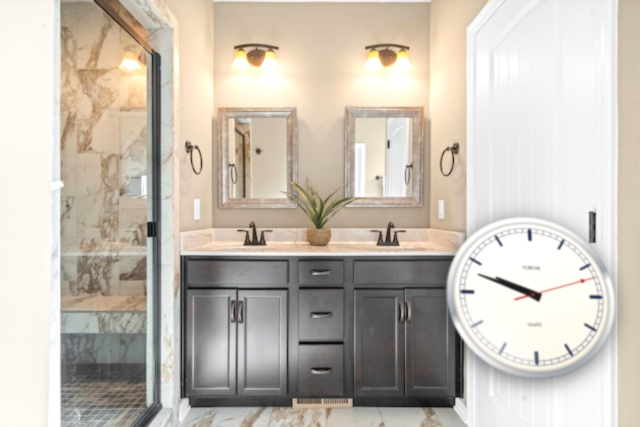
9.48.12
